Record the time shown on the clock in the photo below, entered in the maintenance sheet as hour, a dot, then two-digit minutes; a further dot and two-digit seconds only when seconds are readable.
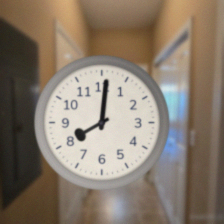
8.01
